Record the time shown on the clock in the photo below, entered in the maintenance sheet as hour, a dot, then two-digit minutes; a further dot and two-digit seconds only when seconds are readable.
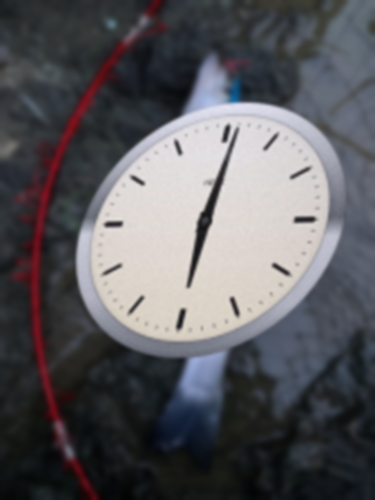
6.01
